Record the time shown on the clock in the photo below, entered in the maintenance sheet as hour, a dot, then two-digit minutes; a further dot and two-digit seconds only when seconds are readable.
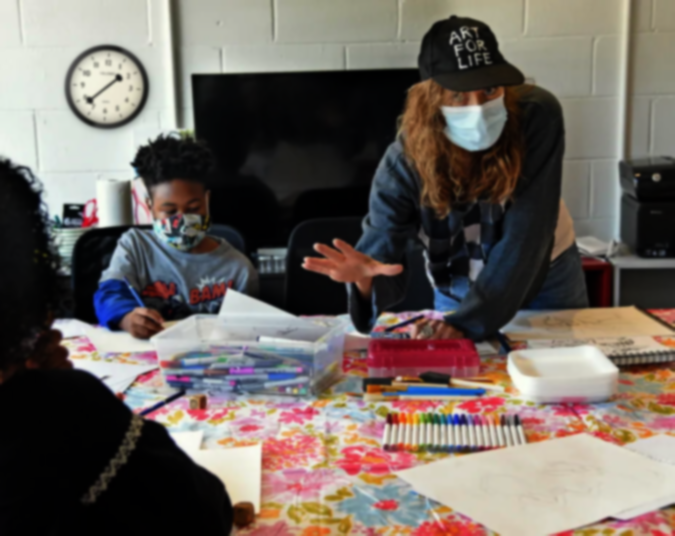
1.38
